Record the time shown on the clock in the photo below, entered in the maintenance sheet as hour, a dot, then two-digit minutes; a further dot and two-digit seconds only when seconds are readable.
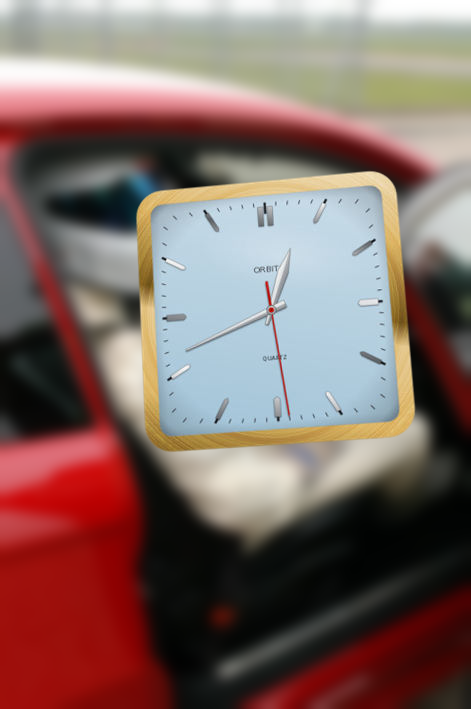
12.41.29
